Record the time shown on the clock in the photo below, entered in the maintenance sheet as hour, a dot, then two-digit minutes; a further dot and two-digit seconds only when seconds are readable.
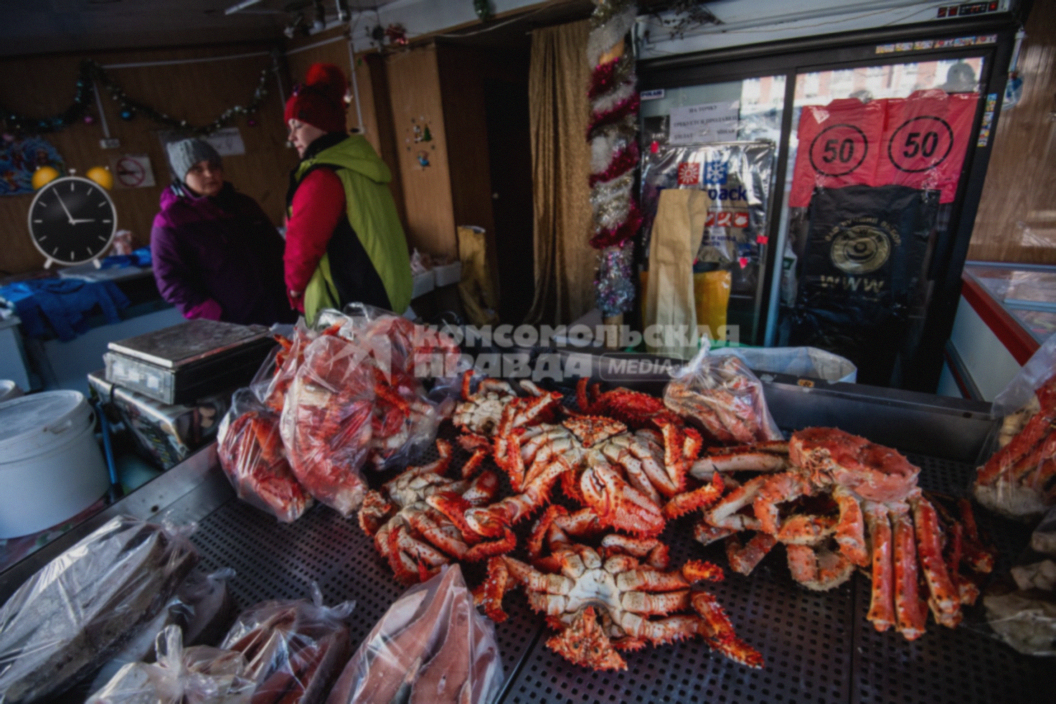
2.55
